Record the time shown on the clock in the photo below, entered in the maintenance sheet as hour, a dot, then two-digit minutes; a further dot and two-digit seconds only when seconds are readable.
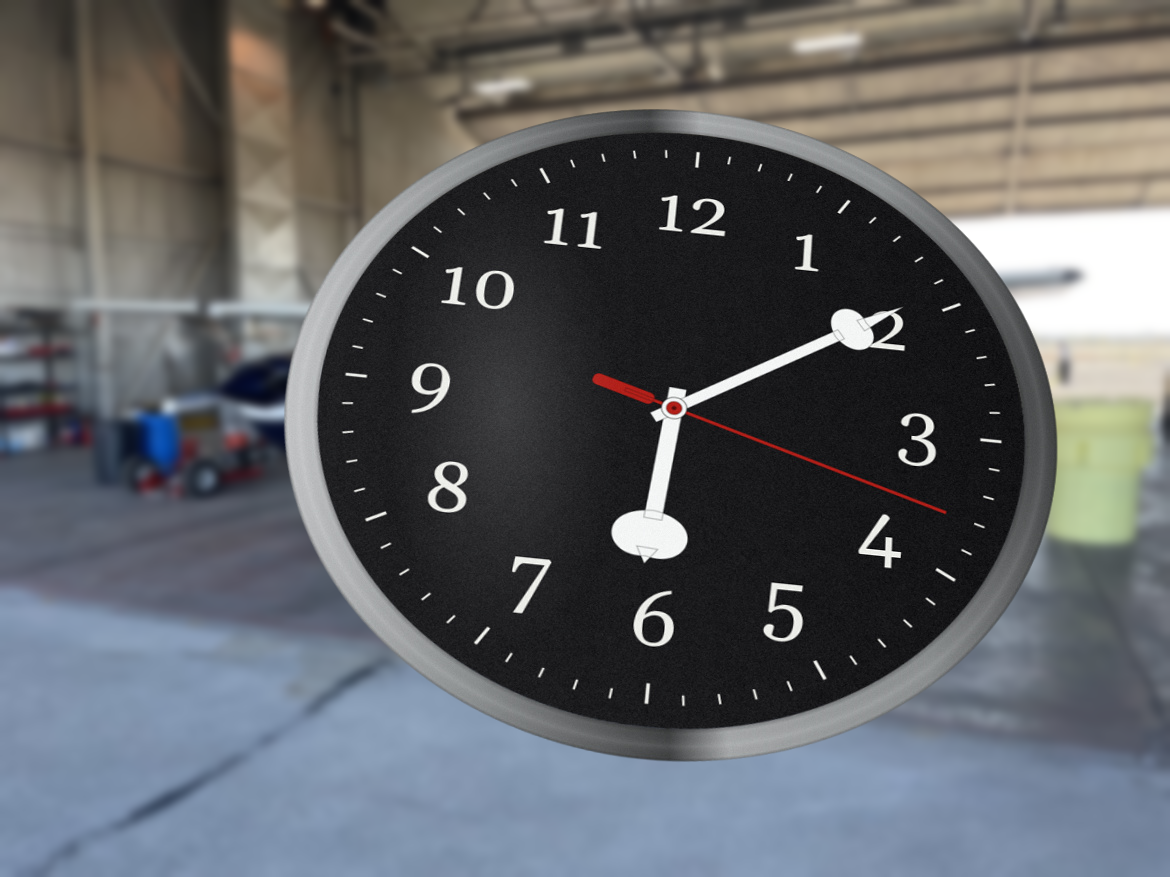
6.09.18
